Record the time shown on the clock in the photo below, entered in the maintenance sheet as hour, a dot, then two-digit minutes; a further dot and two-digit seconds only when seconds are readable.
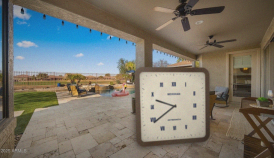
9.39
